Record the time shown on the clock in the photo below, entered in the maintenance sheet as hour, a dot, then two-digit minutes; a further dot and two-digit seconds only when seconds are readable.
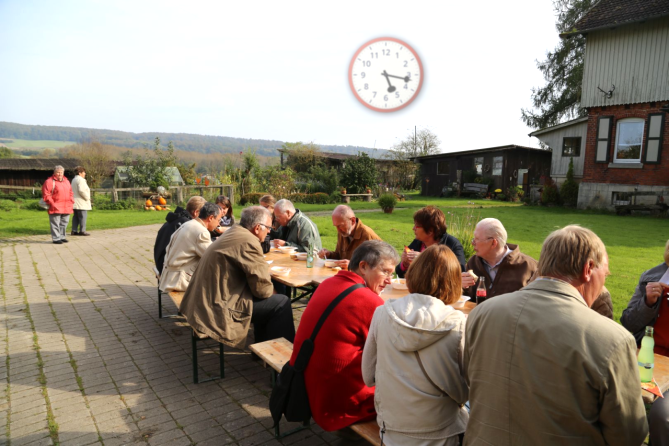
5.17
